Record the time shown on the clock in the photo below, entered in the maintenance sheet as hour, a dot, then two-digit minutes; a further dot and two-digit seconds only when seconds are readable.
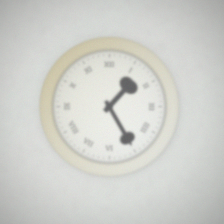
1.25
